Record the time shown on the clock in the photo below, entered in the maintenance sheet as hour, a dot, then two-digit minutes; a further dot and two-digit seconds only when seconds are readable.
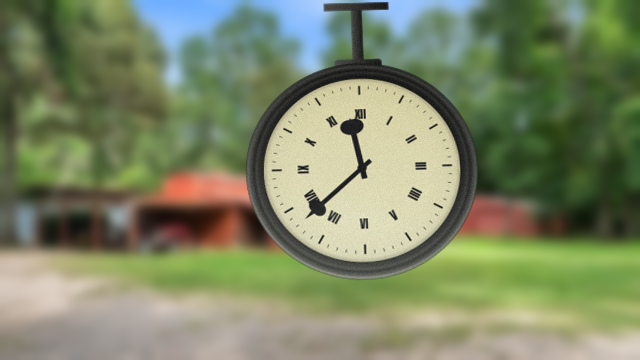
11.38
